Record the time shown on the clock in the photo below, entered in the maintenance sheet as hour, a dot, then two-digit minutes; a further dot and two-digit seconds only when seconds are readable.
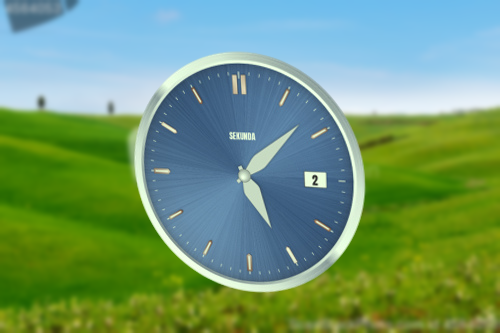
5.08
